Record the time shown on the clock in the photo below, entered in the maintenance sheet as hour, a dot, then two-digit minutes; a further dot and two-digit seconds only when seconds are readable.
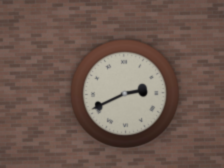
2.41
